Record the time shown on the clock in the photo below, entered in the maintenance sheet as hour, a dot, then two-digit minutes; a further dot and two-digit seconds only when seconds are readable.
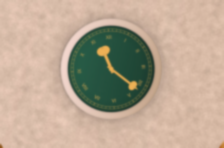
11.22
